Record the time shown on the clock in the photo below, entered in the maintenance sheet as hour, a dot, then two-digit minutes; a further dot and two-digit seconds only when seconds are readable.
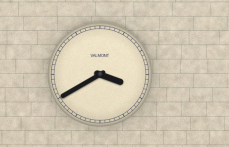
3.40
